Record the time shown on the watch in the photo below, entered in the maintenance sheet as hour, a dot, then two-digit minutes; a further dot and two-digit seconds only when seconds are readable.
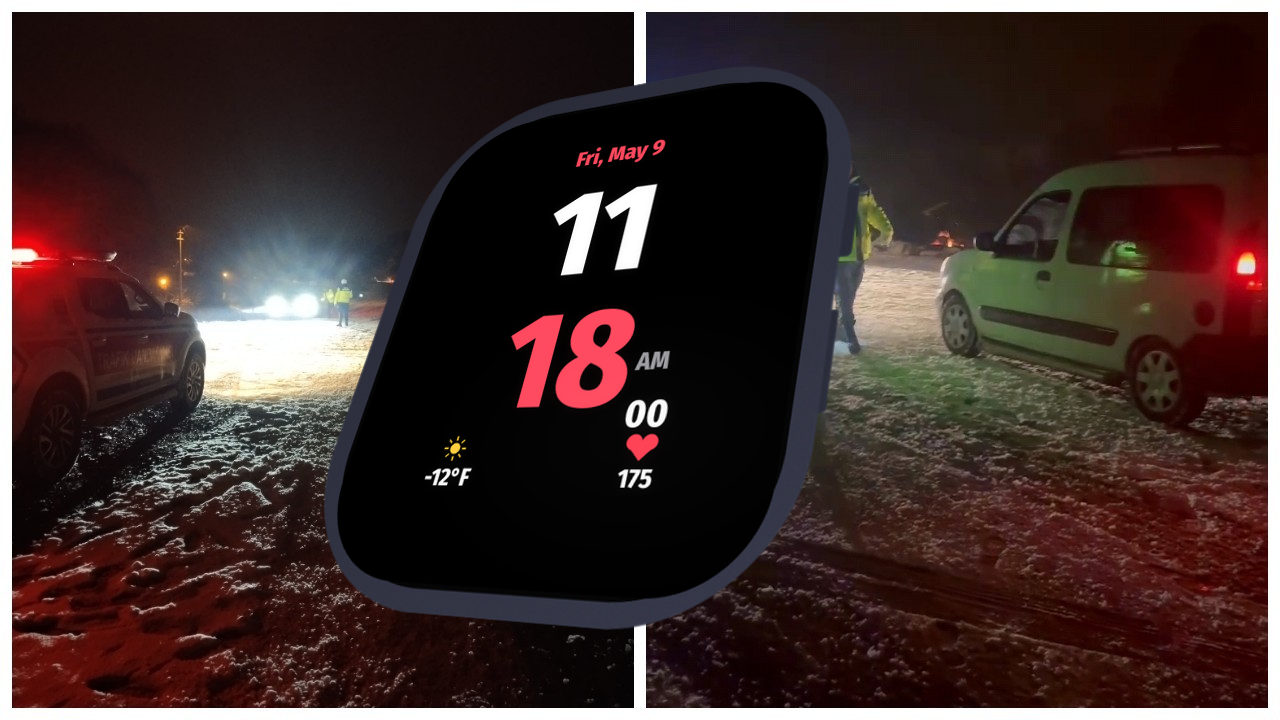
11.18.00
